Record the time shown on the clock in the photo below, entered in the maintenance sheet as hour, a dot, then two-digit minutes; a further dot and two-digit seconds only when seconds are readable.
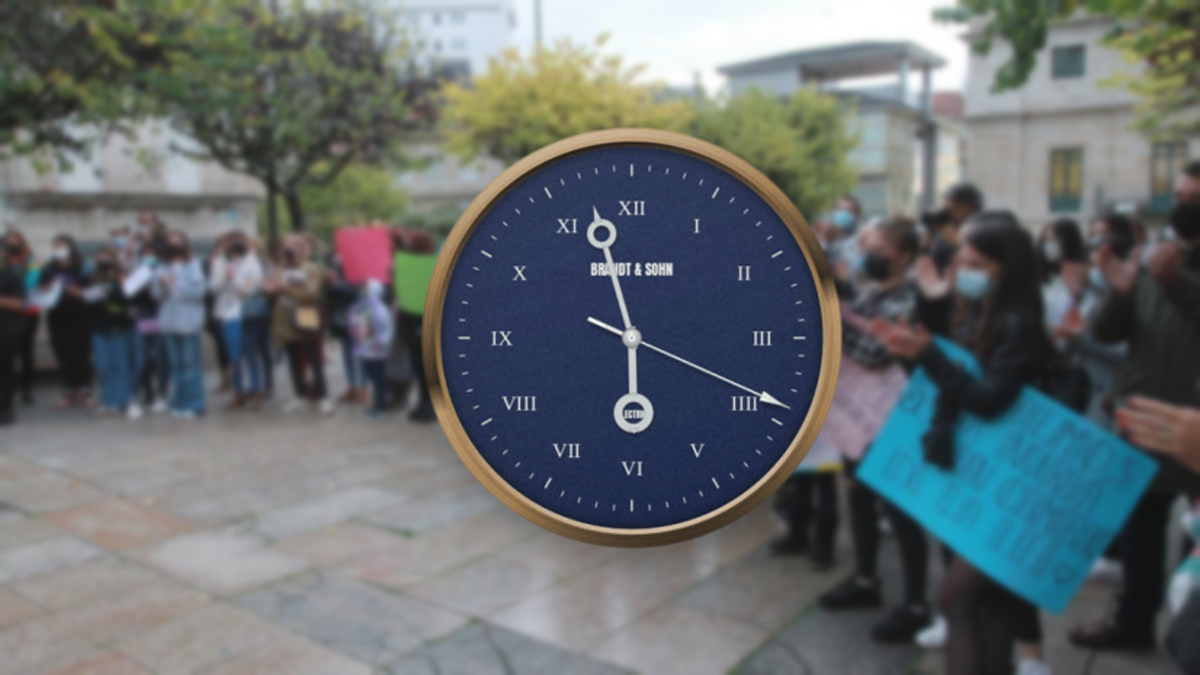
5.57.19
